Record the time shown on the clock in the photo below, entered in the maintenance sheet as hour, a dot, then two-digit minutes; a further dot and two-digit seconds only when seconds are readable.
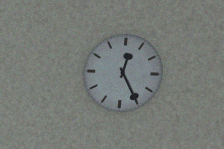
12.25
